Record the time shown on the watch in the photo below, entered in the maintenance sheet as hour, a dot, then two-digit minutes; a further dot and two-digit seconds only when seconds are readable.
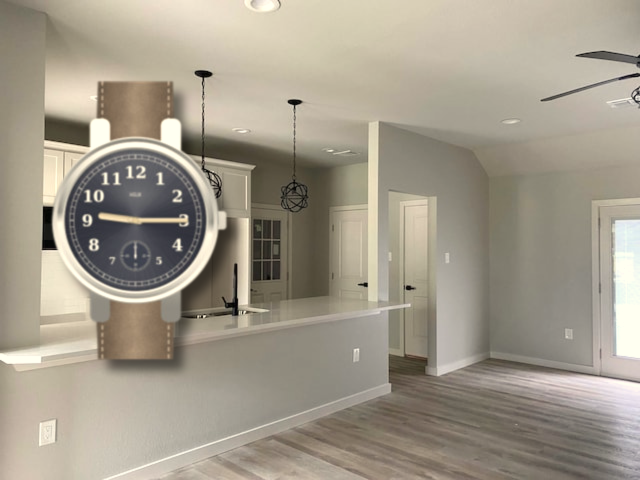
9.15
